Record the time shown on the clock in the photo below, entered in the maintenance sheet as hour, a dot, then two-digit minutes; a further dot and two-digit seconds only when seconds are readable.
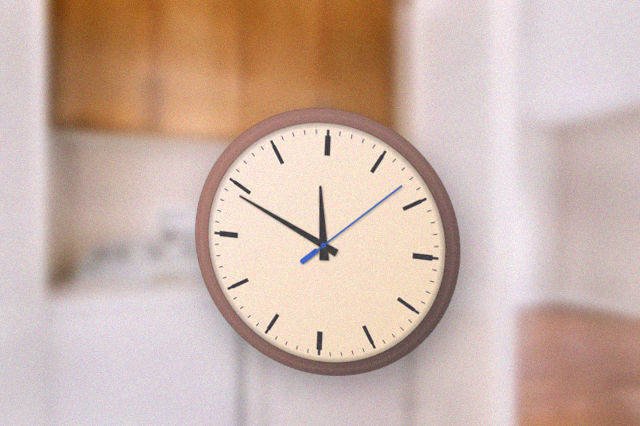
11.49.08
